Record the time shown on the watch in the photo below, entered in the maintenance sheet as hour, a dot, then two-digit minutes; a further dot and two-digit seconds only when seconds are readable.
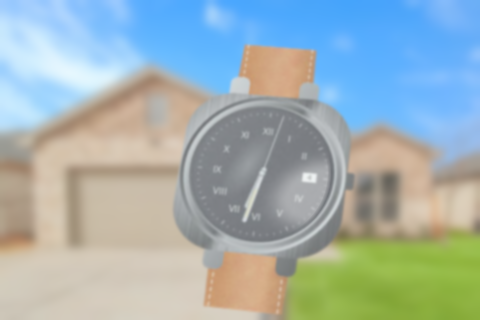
6.32.02
